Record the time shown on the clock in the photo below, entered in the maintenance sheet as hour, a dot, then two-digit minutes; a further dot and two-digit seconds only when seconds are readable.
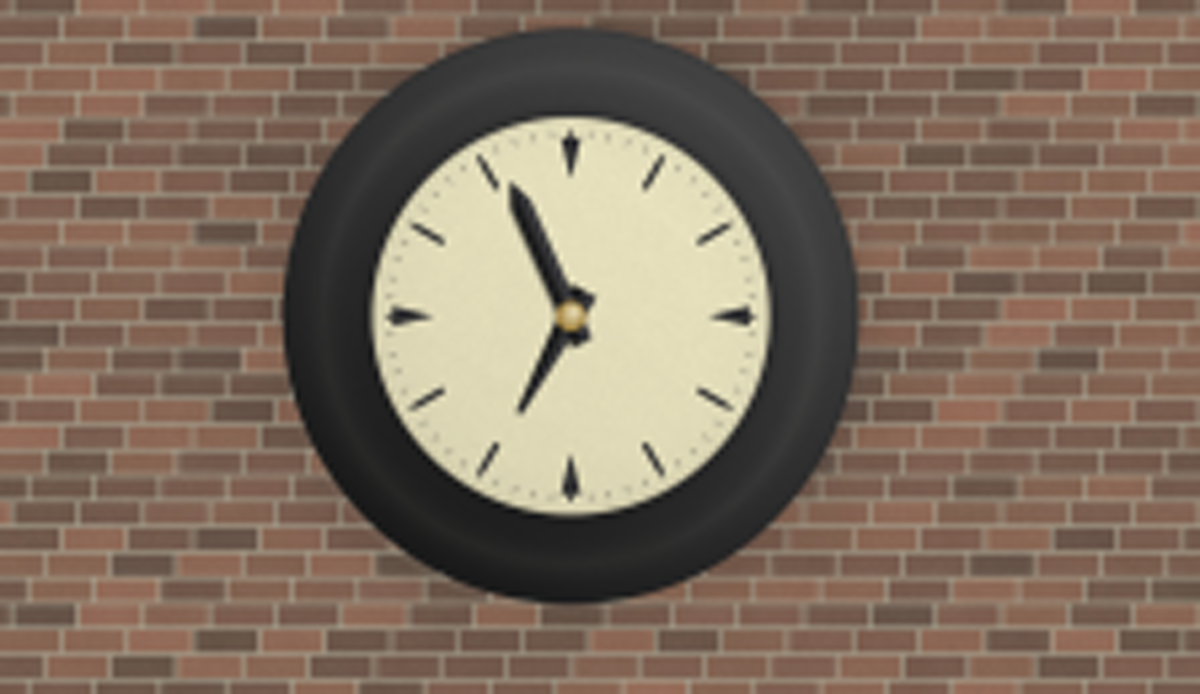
6.56
